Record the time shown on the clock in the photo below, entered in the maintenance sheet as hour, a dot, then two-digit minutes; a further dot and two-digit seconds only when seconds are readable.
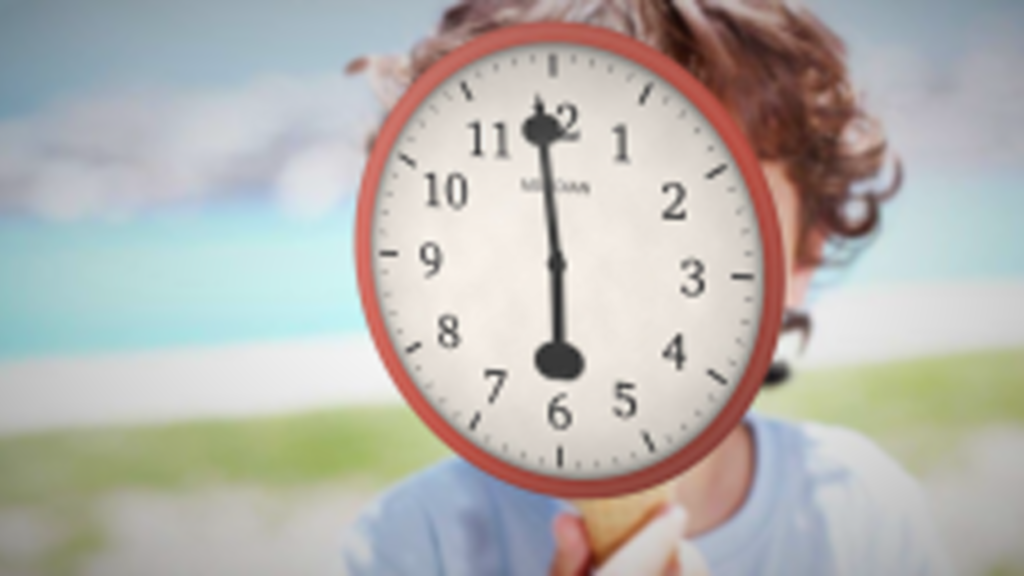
5.59
